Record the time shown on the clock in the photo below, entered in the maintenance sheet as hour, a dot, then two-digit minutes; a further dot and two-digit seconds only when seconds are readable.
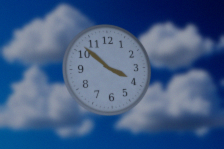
3.52
